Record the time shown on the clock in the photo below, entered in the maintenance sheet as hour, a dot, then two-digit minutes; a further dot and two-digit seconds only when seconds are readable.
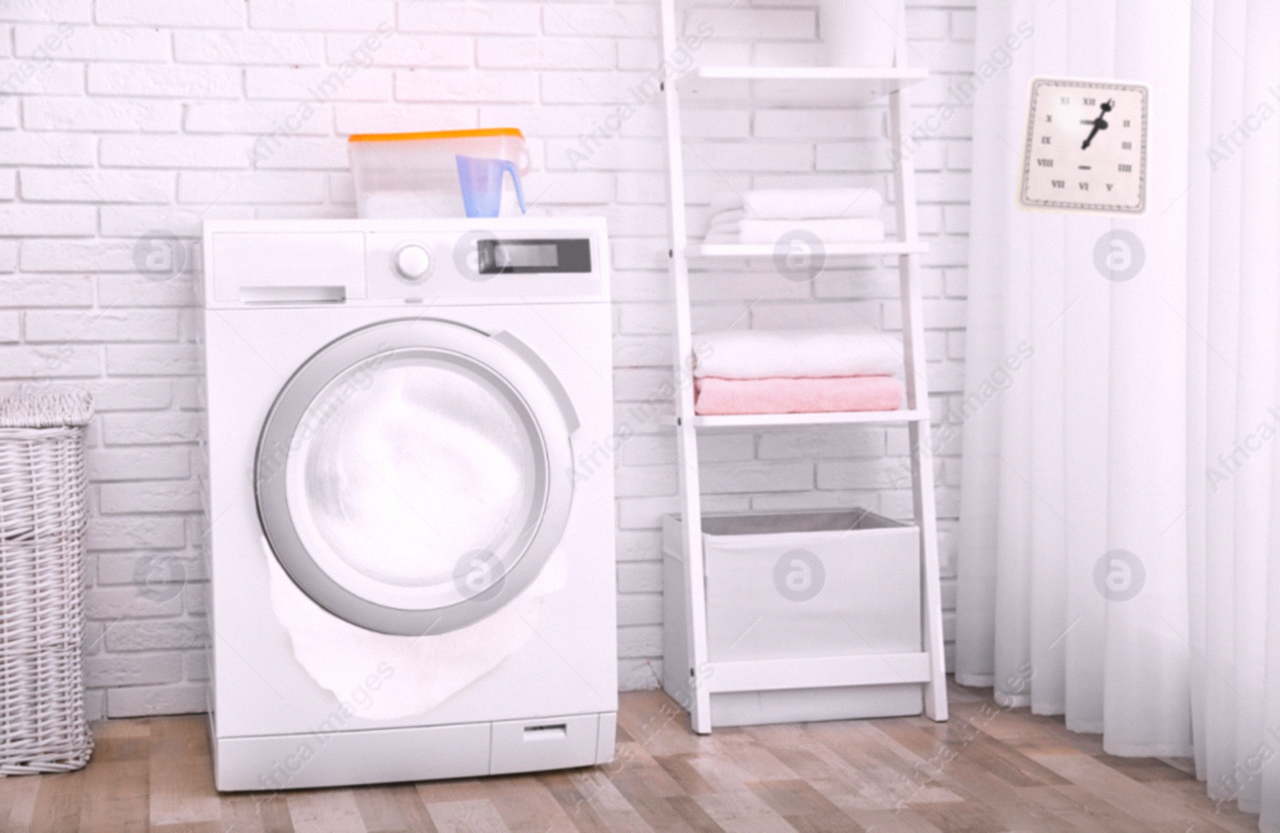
1.04
